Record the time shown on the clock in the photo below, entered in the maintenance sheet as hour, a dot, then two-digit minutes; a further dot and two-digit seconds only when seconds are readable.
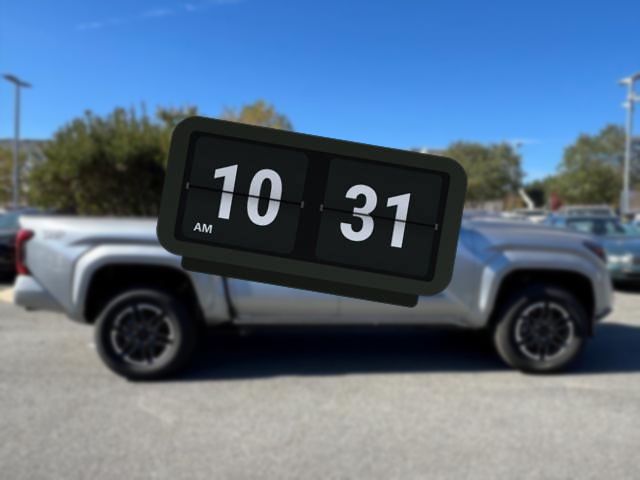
10.31
